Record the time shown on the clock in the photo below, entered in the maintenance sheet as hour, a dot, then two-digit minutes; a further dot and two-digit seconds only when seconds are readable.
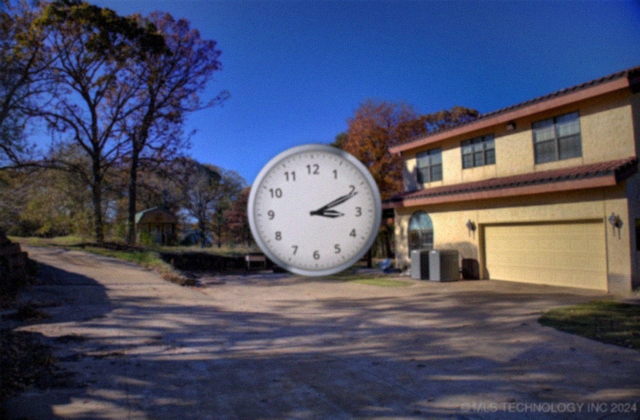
3.11
